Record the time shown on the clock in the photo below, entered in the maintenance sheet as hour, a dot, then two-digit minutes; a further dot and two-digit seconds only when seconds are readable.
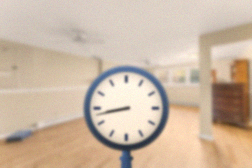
8.43
